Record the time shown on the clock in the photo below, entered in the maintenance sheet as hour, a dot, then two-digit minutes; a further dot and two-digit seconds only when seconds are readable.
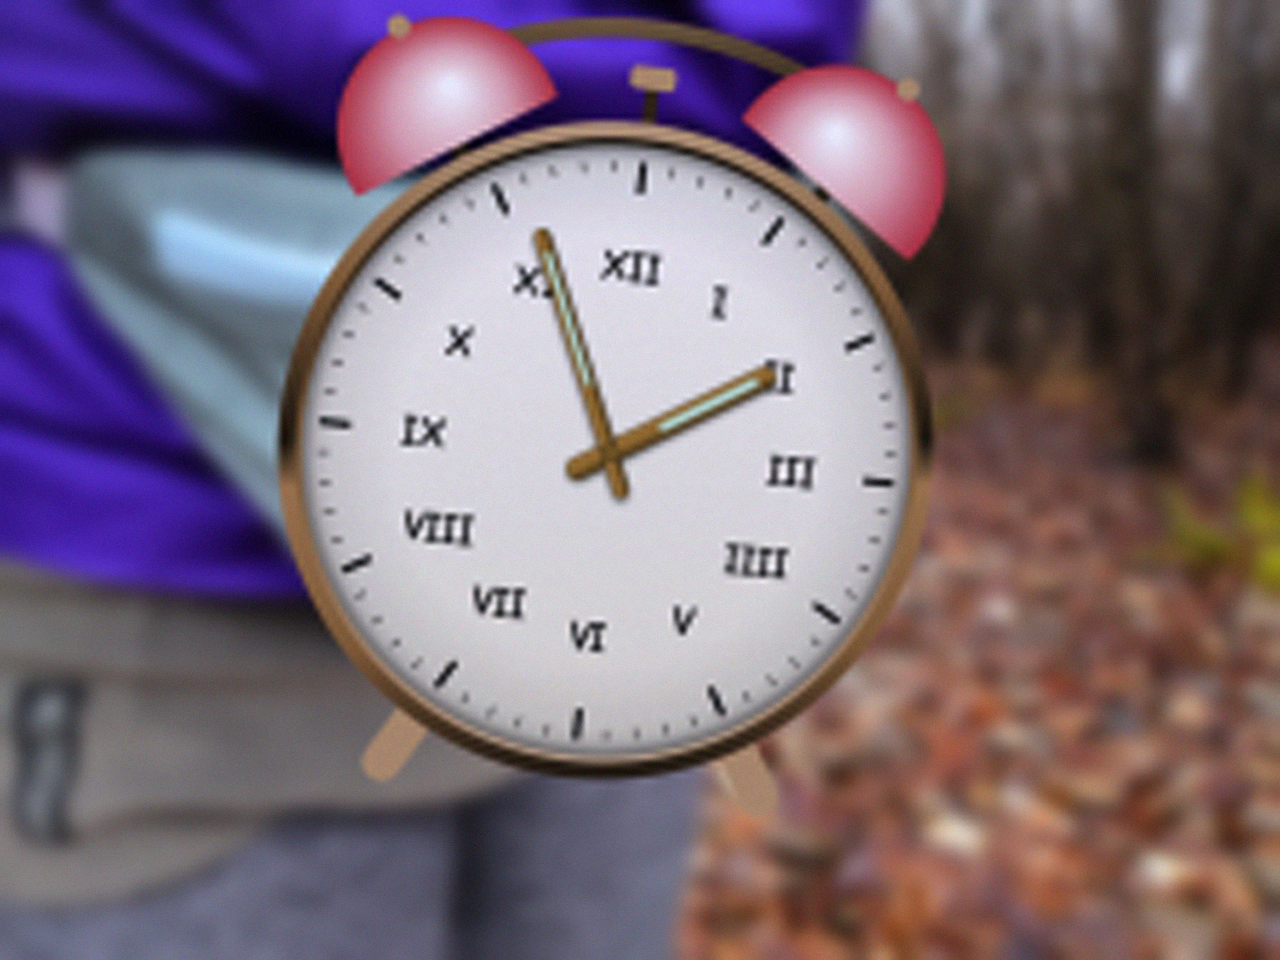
1.56
